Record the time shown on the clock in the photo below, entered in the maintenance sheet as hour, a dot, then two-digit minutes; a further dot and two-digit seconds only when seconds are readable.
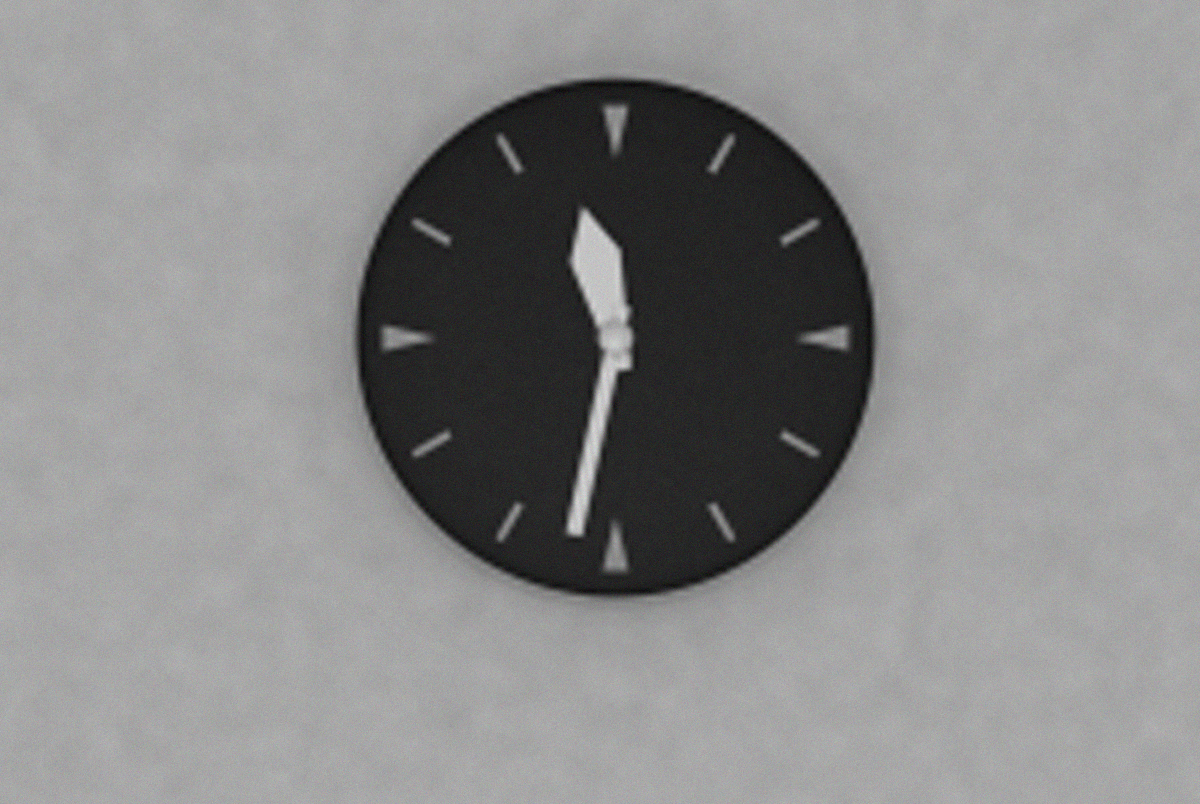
11.32
